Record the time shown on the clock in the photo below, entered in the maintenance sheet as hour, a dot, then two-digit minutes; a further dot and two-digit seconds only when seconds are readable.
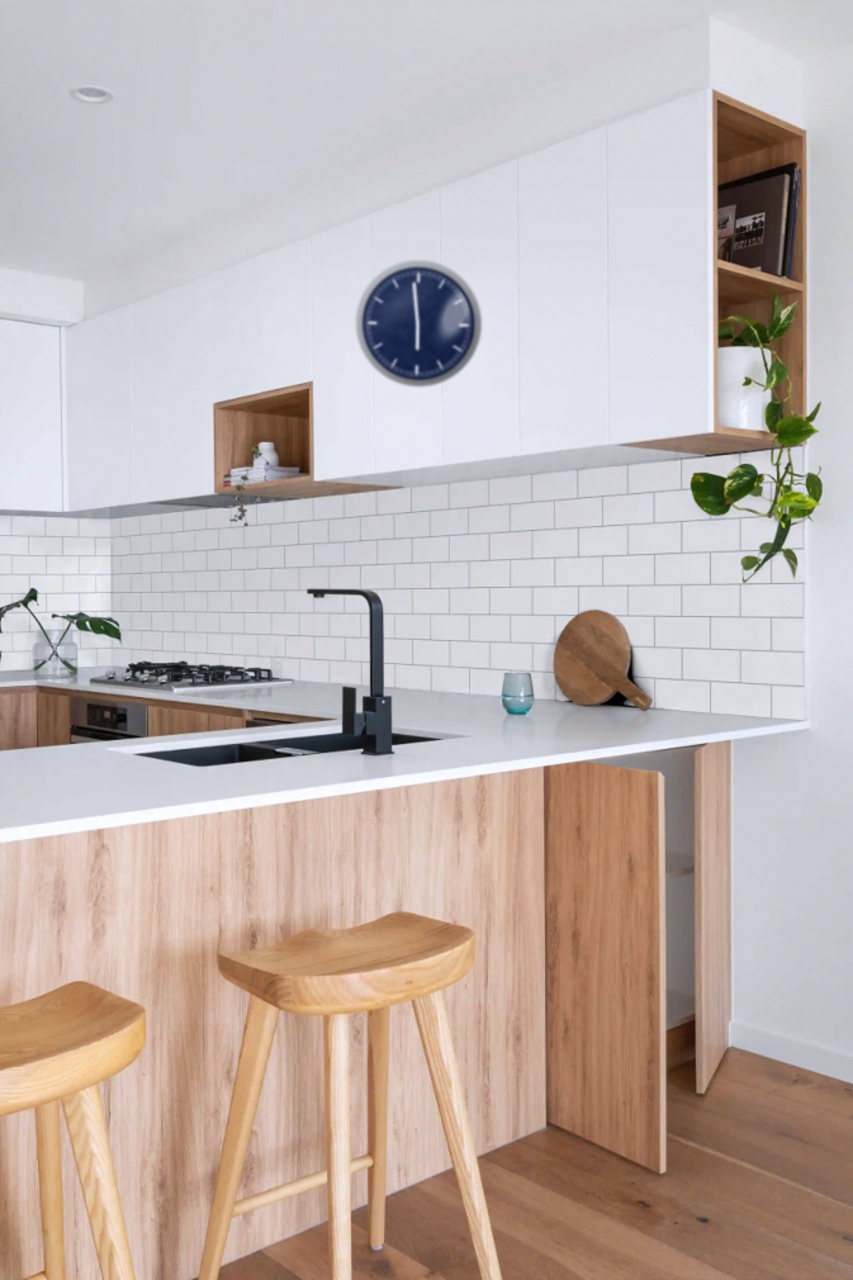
5.59
